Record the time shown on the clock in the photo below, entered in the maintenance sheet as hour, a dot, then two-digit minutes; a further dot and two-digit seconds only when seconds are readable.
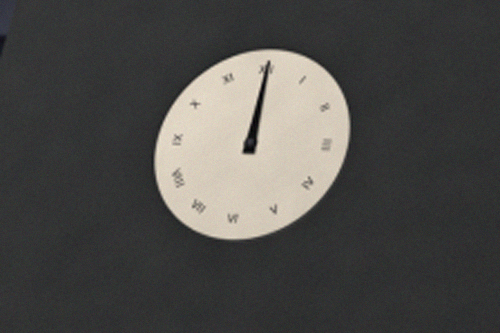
12.00
